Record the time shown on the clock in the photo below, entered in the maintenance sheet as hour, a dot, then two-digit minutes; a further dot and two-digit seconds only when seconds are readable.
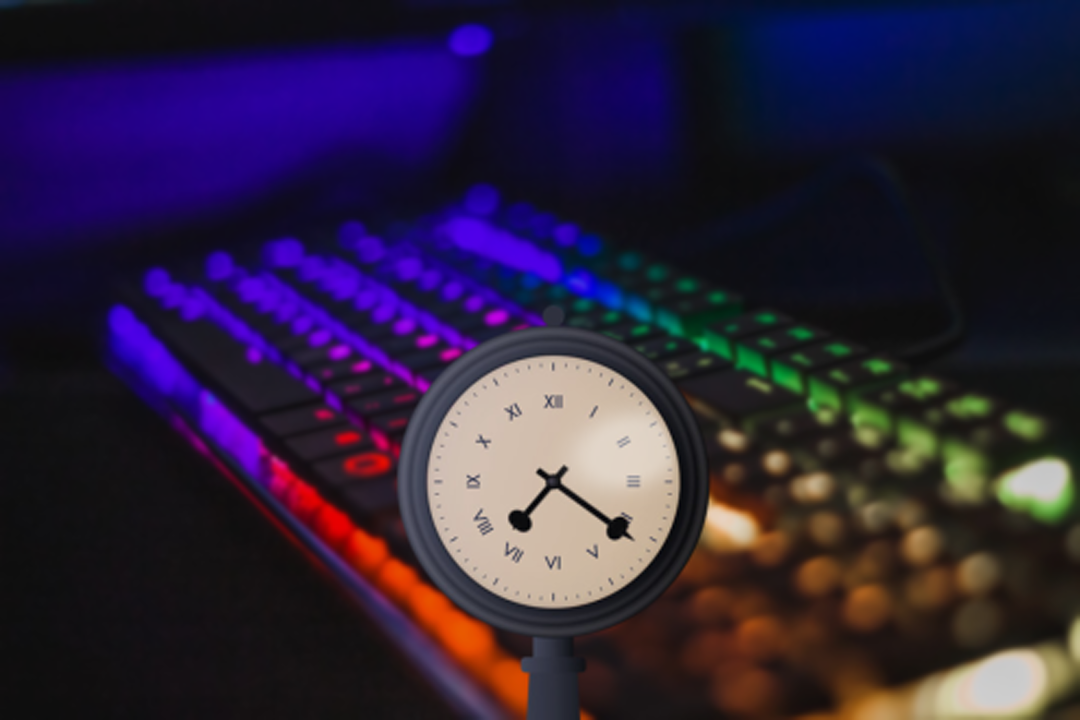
7.21
